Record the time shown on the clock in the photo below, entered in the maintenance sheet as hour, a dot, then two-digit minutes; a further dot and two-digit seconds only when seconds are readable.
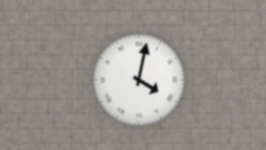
4.02
